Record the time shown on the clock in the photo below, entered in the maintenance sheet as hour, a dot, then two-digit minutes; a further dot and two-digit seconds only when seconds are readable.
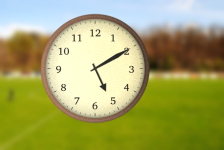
5.10
